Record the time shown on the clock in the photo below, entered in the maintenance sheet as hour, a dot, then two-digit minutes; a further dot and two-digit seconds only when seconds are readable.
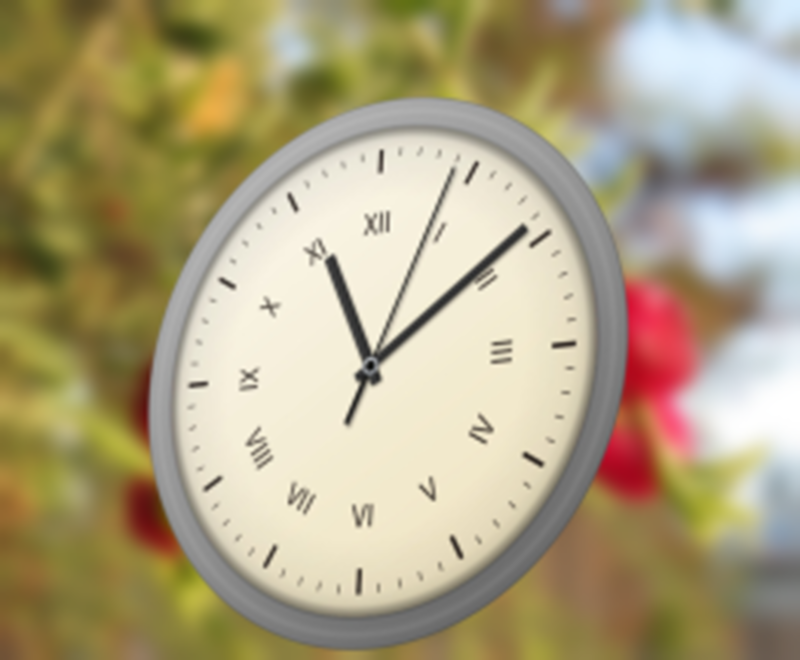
11.09.04
